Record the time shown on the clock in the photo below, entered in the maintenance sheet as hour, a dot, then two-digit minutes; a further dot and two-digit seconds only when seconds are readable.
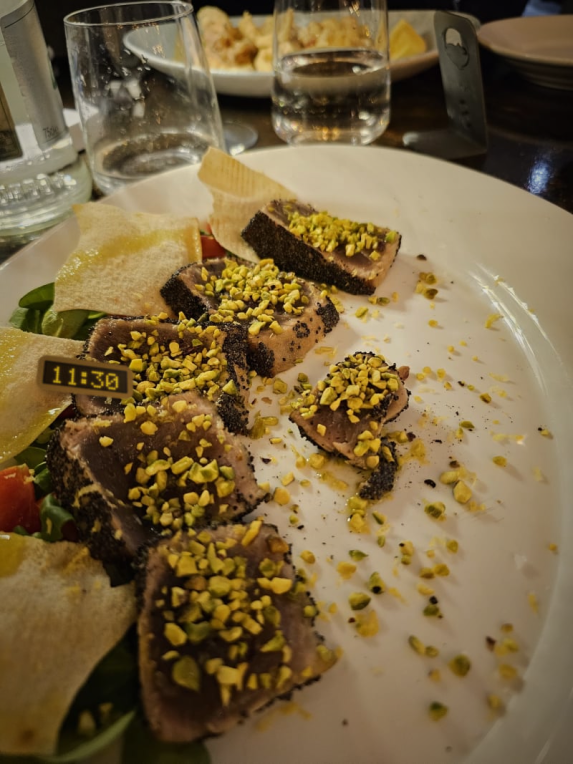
11.30
